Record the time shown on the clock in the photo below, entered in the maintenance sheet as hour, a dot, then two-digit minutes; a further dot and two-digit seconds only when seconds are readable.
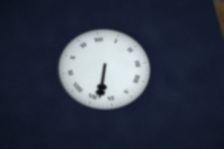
6.33
